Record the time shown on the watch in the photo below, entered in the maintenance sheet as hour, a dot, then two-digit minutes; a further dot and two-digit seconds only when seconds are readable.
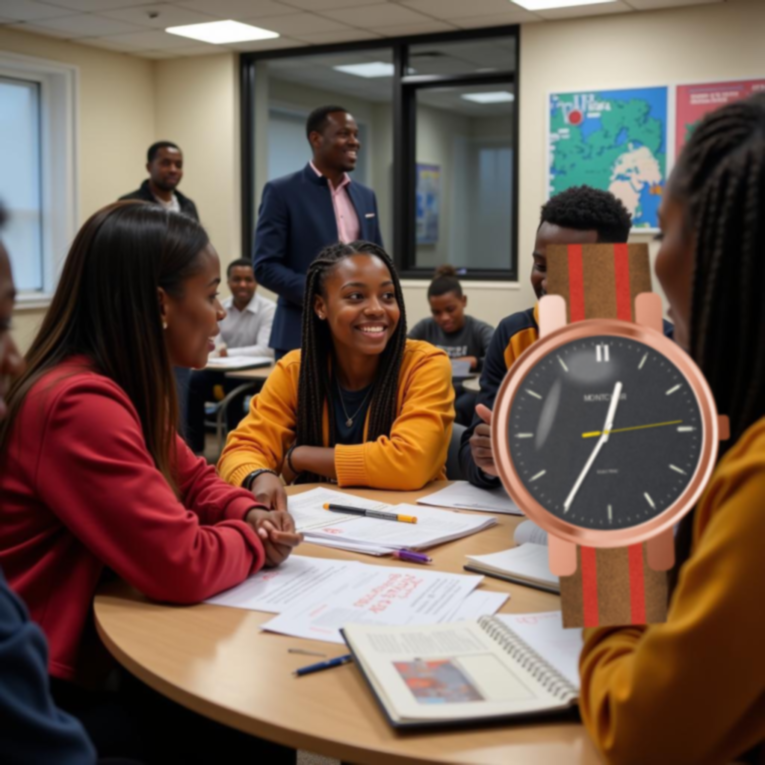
12.35.14
